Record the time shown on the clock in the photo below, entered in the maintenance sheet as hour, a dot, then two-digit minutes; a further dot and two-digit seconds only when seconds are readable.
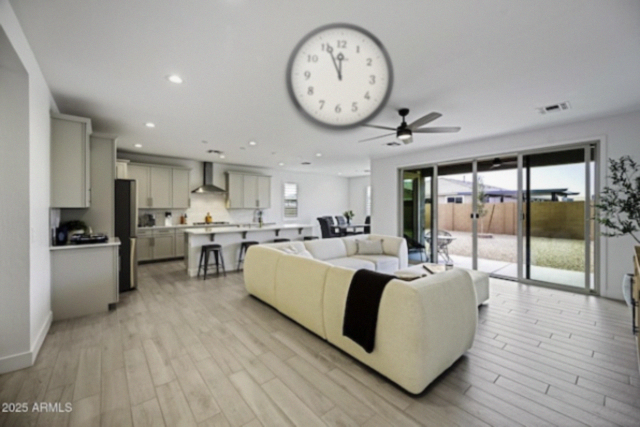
11.56
